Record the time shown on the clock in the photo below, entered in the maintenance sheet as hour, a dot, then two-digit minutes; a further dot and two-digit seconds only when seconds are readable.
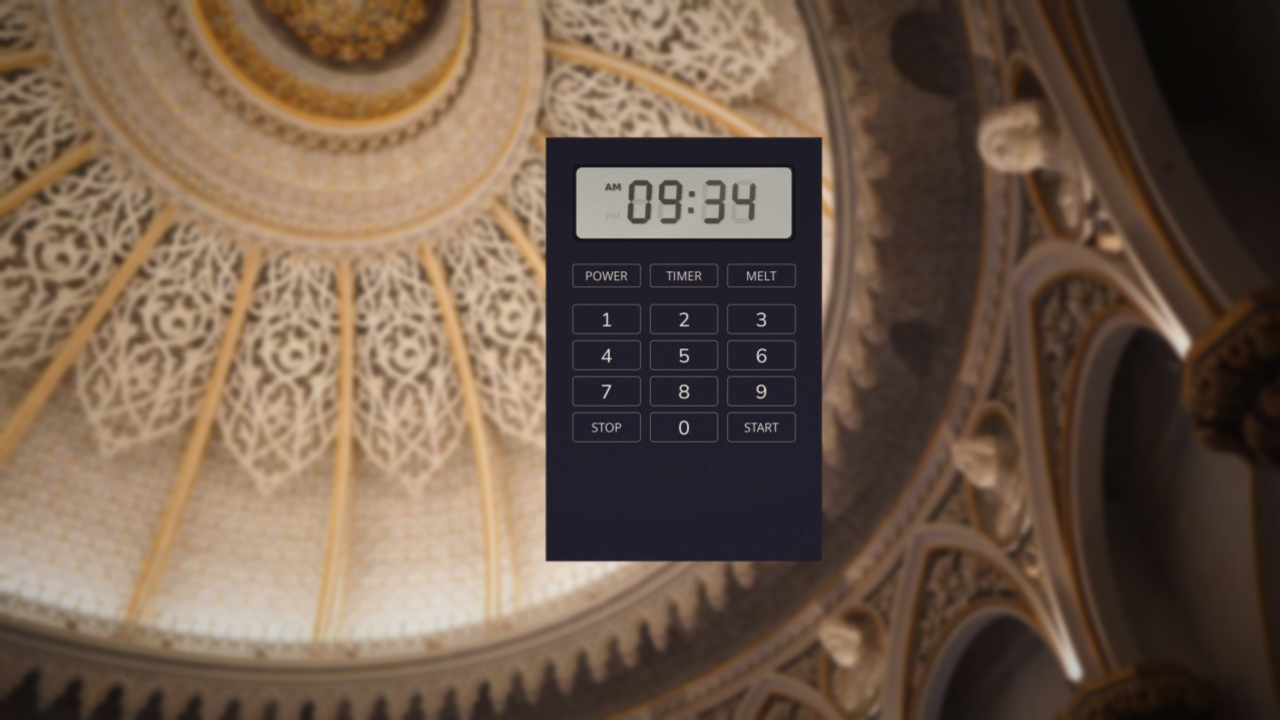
9.34
